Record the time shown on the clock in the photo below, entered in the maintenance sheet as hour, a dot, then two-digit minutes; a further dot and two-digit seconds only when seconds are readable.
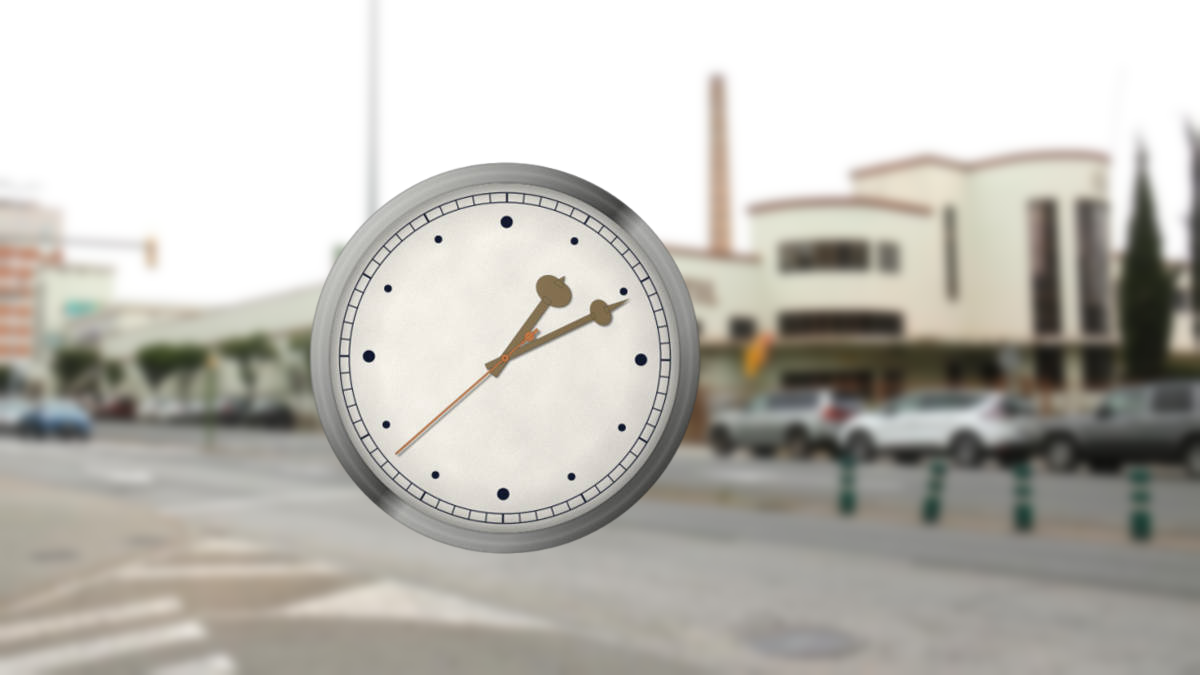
1.10.38
